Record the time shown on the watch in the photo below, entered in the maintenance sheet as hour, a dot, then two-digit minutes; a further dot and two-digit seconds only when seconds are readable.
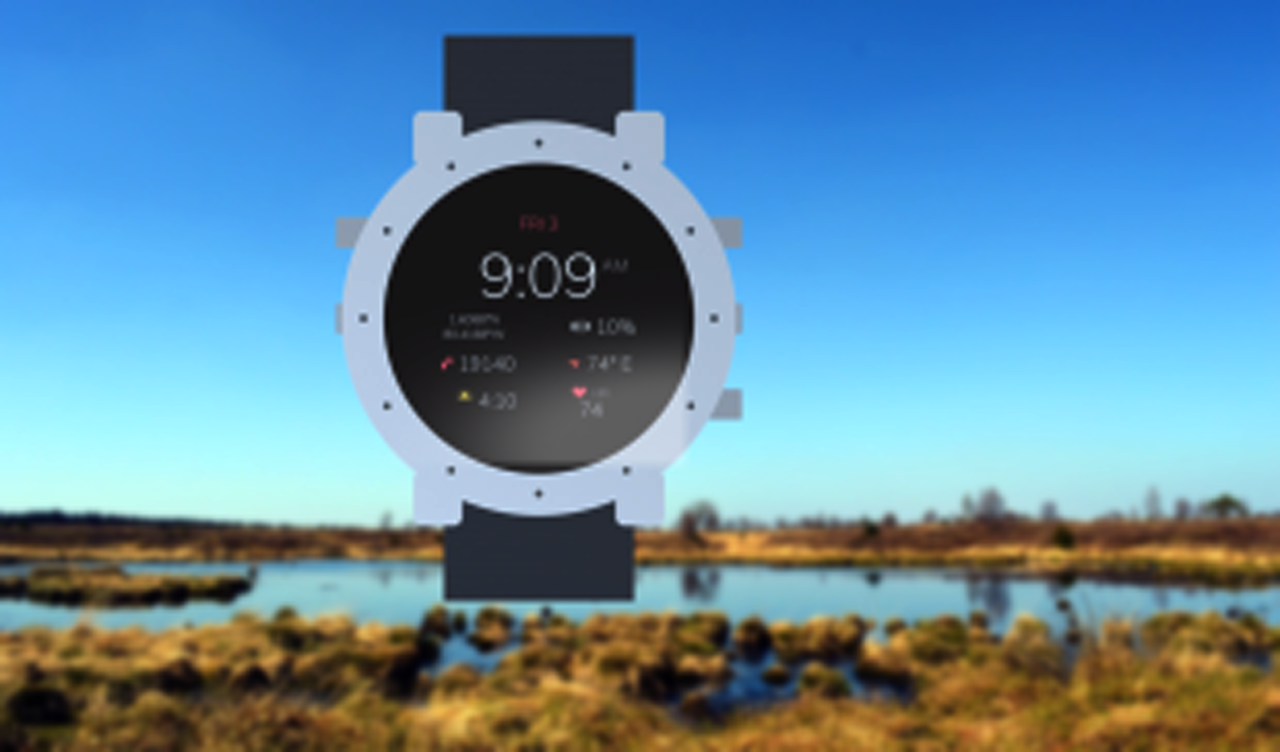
9.09
